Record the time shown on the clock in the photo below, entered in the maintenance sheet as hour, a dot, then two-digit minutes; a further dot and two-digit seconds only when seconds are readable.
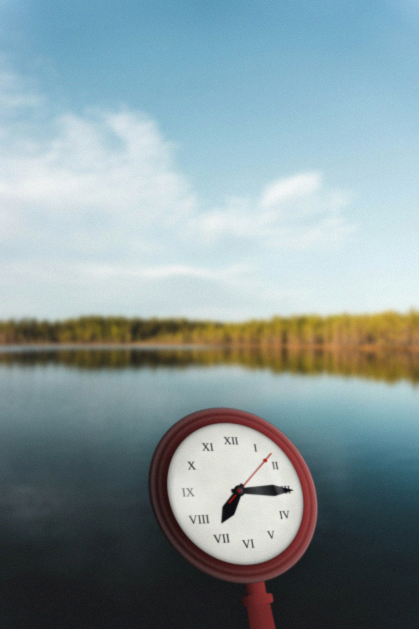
7.15.08
